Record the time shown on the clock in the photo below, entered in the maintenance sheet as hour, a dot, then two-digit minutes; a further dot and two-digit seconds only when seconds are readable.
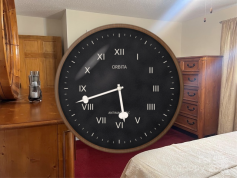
5.42
